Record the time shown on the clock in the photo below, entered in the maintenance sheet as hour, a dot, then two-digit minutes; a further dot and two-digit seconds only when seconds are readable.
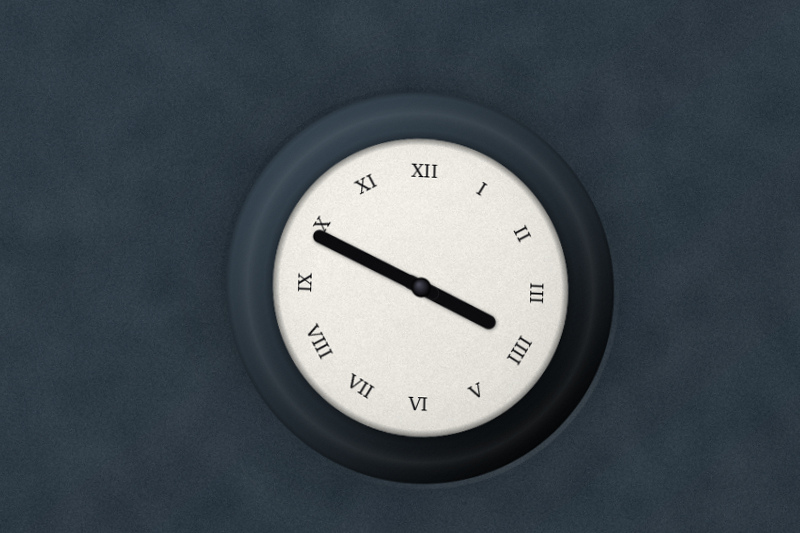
3.49
